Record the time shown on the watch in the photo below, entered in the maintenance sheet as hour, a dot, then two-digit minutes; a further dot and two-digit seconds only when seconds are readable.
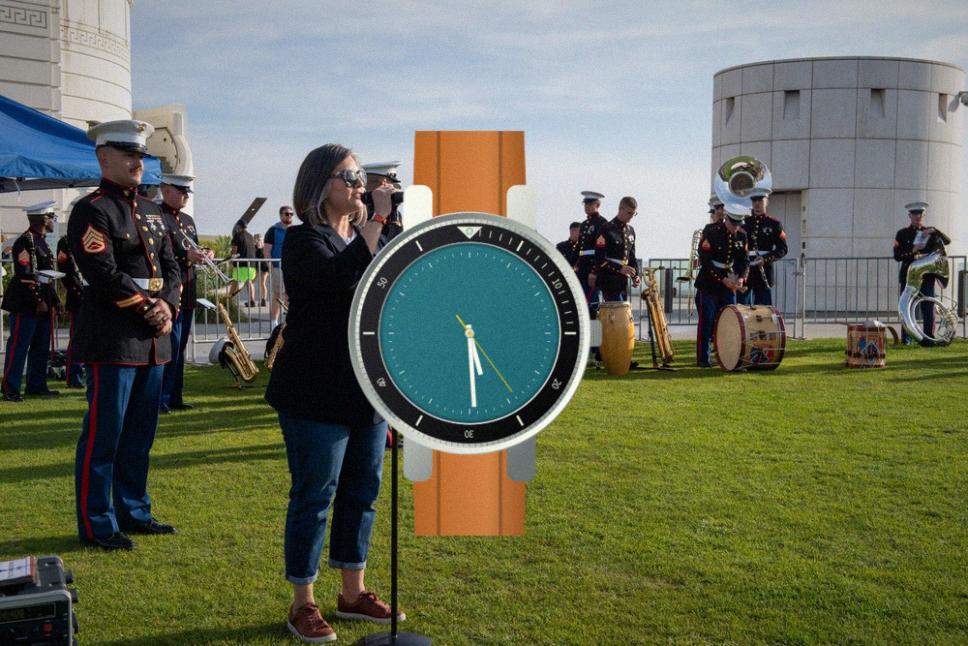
5.29.24
